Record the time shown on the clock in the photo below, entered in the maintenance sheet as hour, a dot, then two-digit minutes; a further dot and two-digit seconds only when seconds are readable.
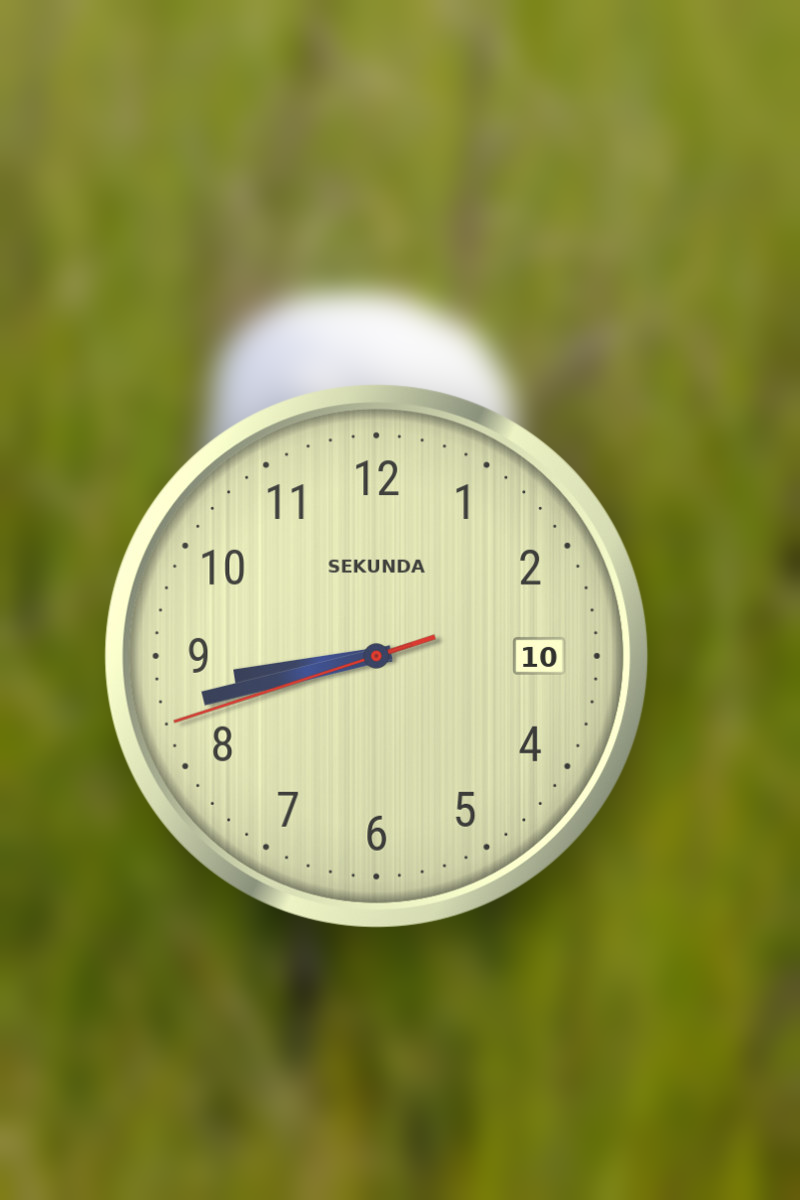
8.42.42
